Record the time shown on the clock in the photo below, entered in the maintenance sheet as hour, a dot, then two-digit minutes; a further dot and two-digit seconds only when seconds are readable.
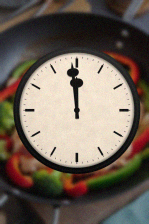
11.59
